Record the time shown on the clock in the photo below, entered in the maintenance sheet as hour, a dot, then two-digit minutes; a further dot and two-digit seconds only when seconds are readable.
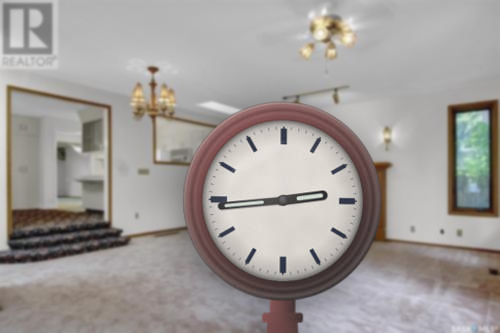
2.44
